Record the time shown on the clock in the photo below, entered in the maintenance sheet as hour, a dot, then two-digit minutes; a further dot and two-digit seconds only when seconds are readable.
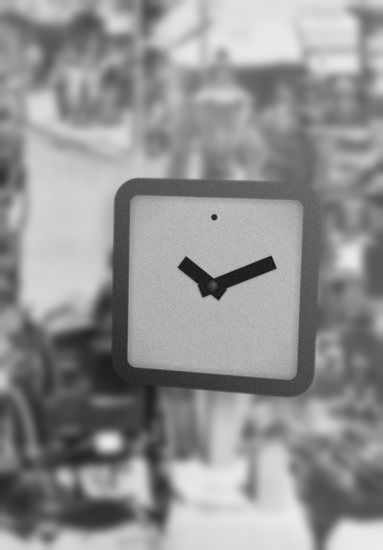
10.11
